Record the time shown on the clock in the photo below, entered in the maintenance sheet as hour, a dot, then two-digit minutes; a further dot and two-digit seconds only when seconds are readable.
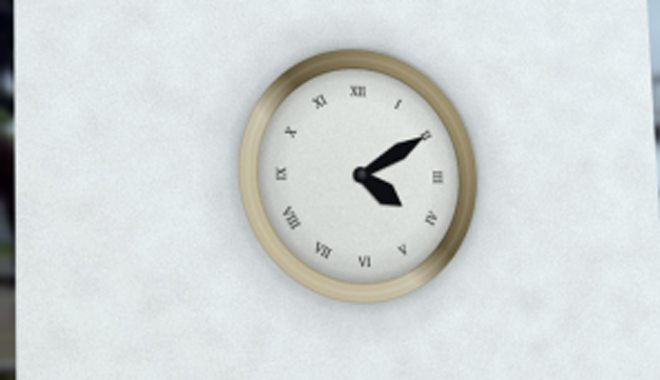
4.10
